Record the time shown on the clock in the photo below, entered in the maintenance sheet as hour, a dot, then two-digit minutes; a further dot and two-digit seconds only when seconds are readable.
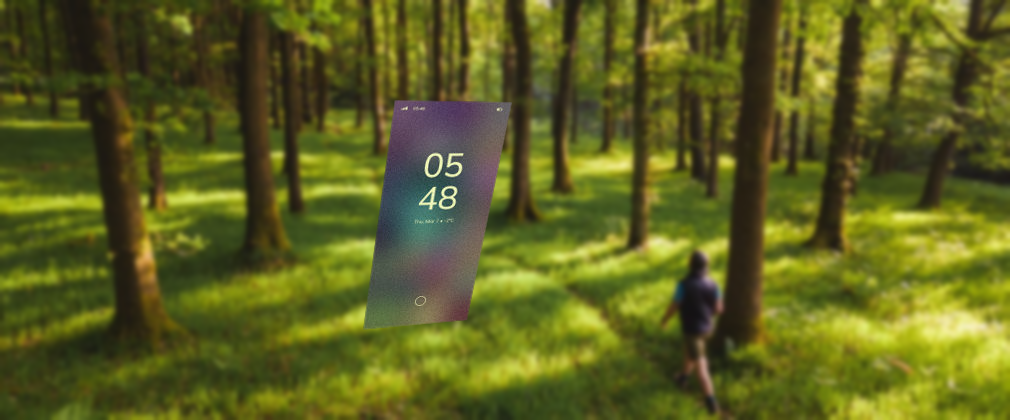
5.48
